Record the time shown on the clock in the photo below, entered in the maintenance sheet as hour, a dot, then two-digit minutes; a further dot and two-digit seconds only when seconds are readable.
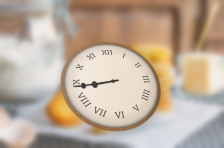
8.44
